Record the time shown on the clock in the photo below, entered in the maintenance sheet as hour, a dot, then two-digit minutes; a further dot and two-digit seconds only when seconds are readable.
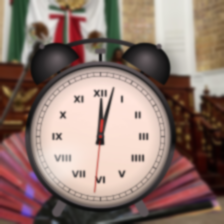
12.02.31
